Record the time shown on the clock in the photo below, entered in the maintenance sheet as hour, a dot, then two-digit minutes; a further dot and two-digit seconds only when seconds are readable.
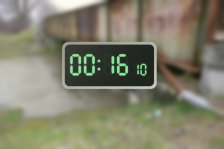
0.16.10
